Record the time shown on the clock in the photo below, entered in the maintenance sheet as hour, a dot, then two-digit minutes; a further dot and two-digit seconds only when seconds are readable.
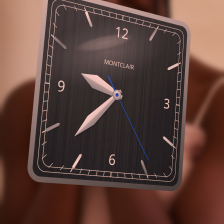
9.37.24
